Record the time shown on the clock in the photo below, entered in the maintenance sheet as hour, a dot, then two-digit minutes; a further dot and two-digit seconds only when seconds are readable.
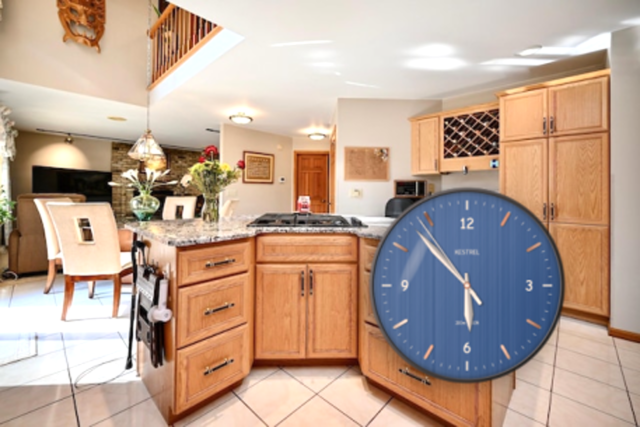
5.52.54
